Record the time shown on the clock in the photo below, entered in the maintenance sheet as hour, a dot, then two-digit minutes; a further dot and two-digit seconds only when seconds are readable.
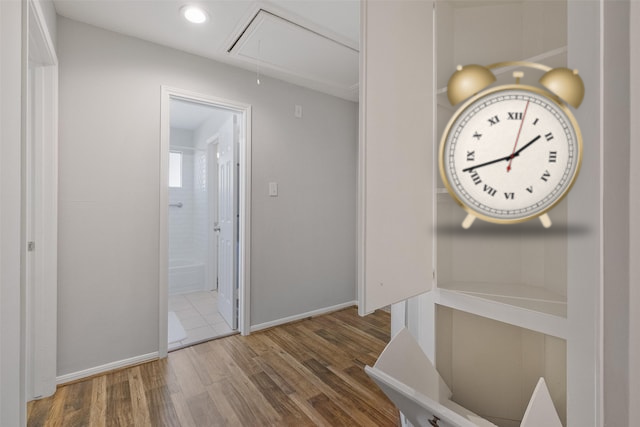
1.42.02
